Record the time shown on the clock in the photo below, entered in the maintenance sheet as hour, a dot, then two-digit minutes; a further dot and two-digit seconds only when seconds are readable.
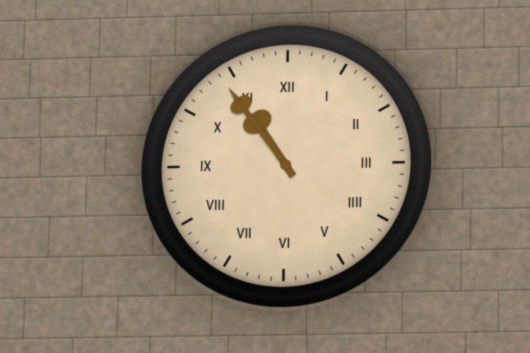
10.54
